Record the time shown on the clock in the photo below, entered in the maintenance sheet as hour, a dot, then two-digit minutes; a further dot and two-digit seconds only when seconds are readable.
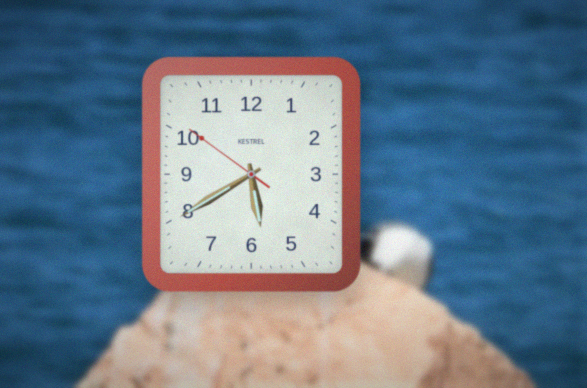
5.39.51
